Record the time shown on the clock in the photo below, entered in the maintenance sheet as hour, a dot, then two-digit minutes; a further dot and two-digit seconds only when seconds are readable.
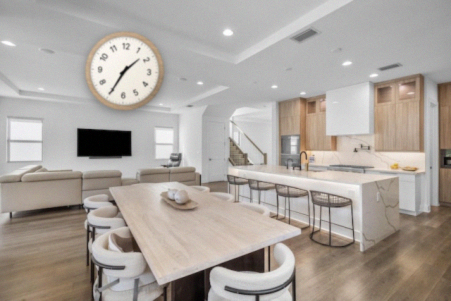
1.35
